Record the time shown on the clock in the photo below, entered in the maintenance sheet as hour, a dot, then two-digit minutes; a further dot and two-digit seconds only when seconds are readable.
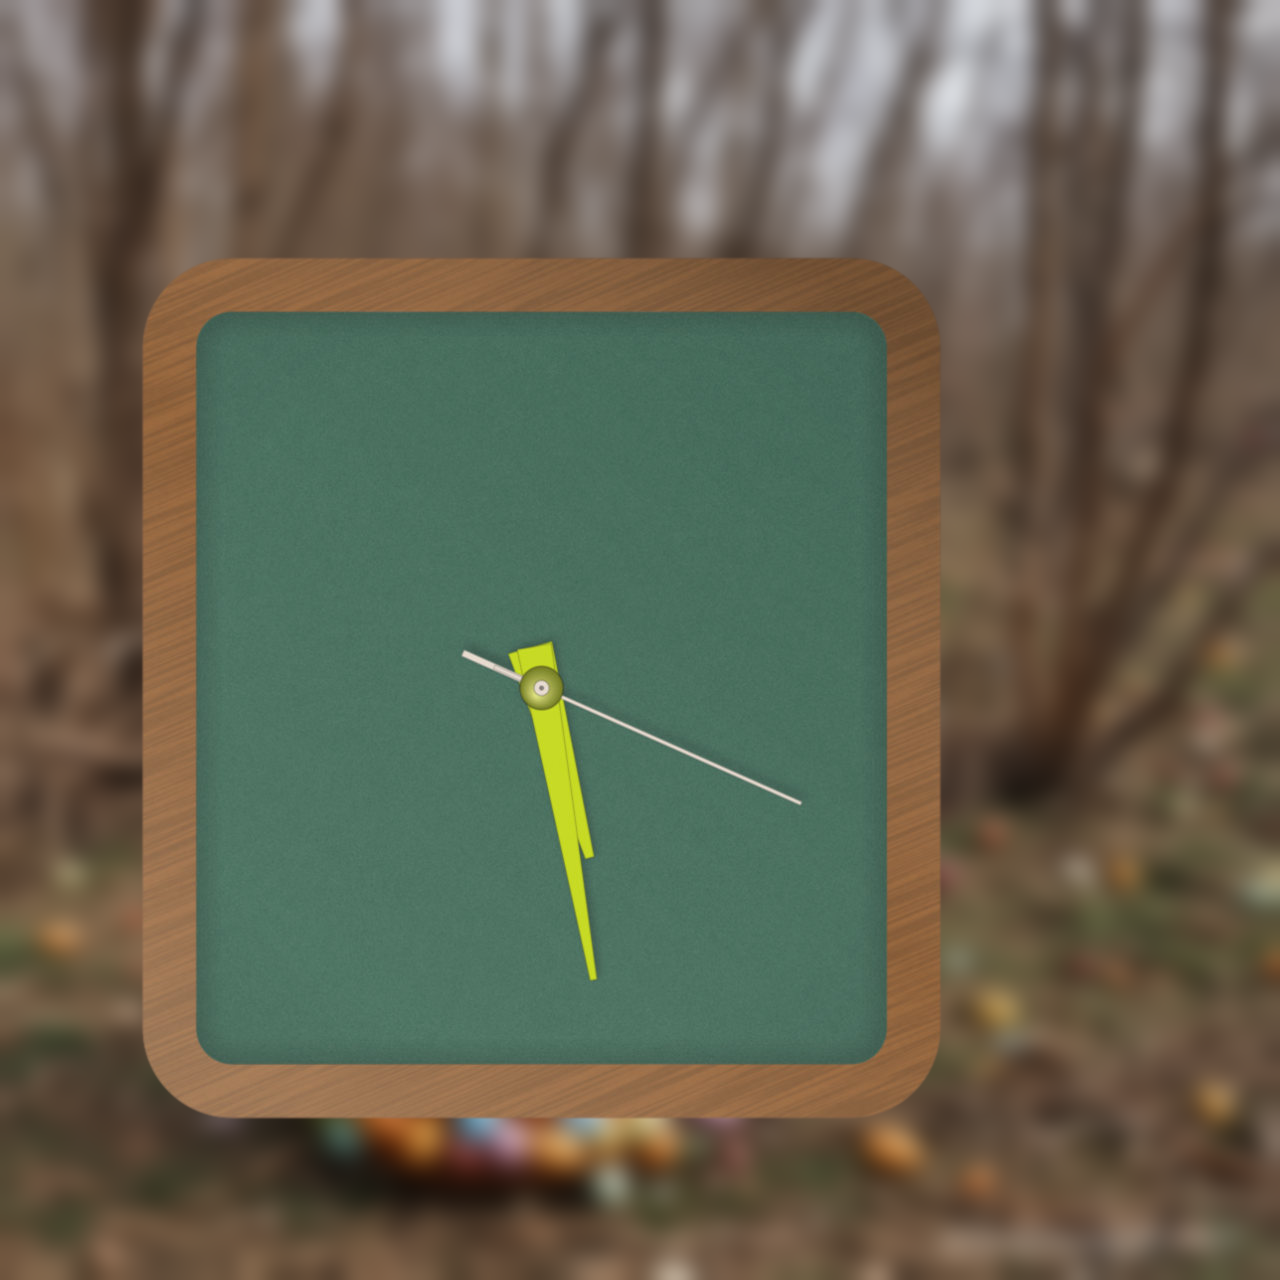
5.28.19
